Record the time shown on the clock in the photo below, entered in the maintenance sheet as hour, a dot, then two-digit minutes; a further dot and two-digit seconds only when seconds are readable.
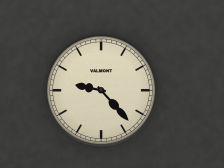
9.23
